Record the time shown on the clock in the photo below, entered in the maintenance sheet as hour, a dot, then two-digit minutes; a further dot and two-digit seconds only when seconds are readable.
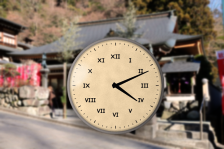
4.11
